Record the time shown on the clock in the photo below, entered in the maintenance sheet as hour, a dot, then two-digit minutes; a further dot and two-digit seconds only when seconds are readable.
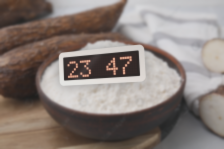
23.47
